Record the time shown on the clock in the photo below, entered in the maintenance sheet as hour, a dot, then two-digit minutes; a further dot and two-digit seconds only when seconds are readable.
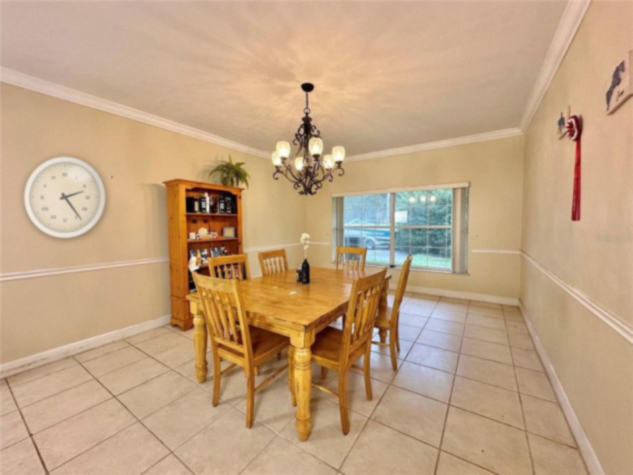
2.24
